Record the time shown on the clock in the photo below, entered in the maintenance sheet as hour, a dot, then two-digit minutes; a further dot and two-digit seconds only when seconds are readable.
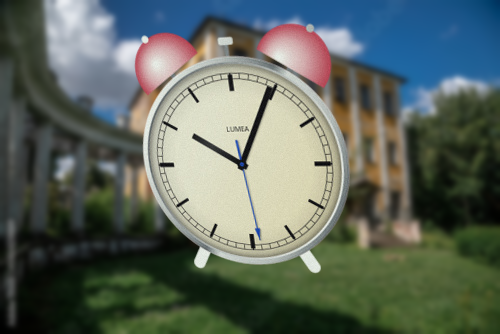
10.04.29
